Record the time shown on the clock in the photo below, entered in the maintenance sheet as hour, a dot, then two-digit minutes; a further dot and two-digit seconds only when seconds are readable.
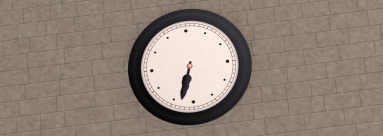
6.33
